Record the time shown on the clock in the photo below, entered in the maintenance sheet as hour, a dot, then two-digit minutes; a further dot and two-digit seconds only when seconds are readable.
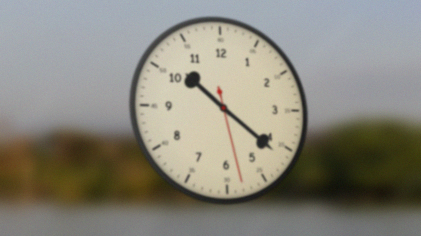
10.21.28
